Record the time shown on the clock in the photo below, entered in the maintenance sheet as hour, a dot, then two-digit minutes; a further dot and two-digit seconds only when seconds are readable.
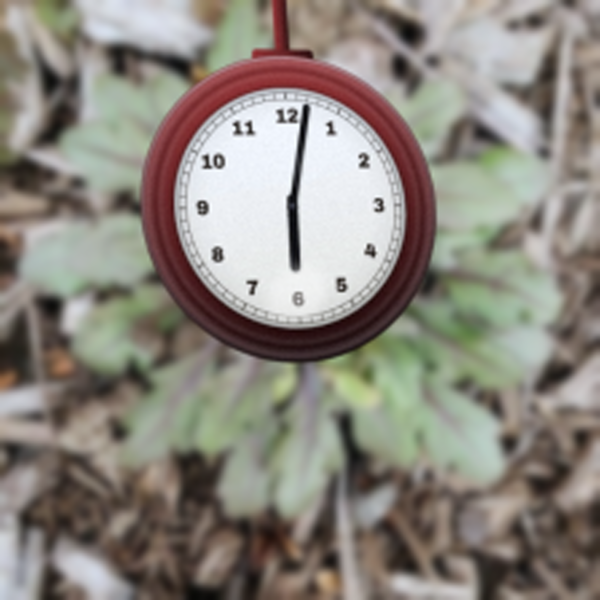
6.02
